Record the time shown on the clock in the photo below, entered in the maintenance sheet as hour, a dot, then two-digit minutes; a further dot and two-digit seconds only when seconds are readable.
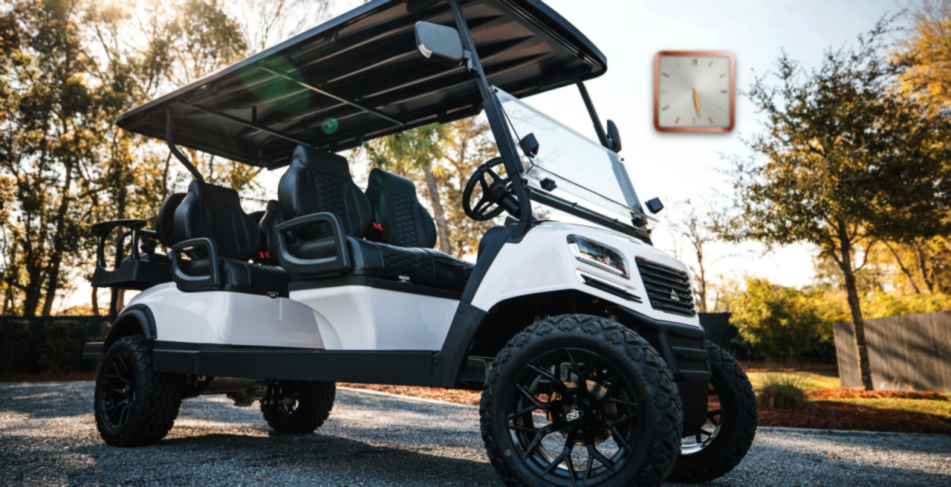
5.28
